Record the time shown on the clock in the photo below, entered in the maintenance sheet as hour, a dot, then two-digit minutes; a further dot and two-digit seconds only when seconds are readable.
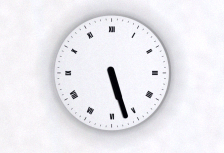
5.27
